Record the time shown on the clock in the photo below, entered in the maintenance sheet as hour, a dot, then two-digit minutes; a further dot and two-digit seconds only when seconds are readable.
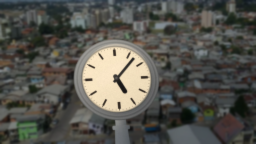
5.07
